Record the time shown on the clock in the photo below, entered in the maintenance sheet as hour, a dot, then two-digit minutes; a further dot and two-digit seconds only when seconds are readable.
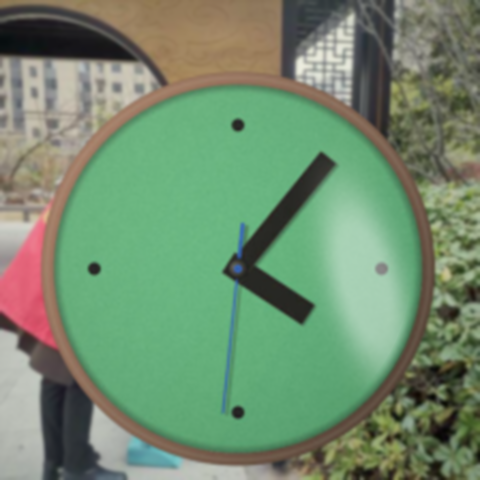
4.06.31
